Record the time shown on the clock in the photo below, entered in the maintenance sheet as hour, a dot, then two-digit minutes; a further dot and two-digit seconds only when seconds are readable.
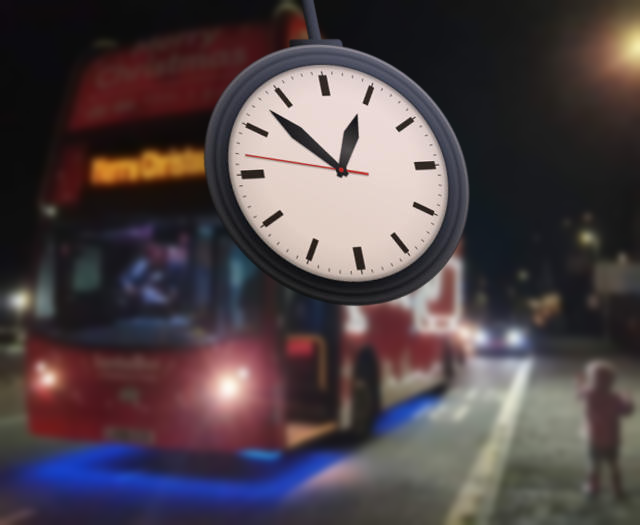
12.52.47
